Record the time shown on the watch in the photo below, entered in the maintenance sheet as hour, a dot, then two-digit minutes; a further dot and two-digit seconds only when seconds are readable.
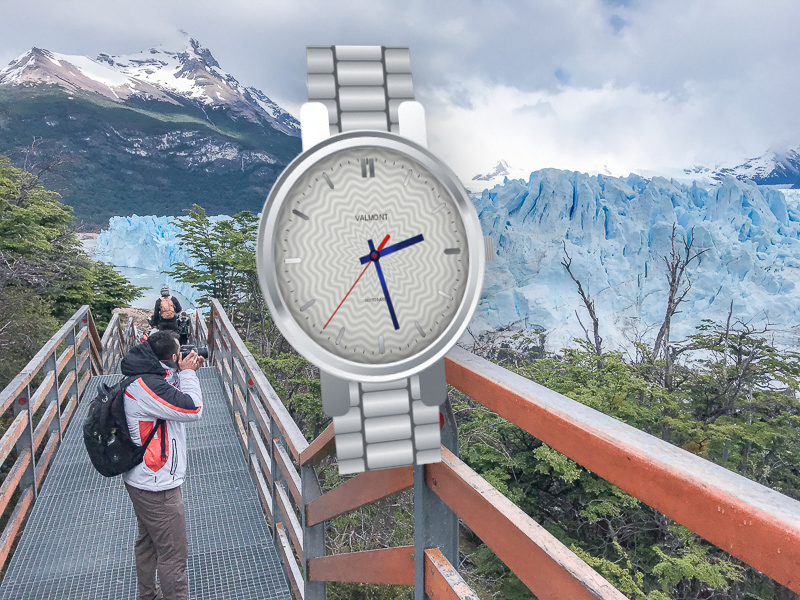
2.27.37
